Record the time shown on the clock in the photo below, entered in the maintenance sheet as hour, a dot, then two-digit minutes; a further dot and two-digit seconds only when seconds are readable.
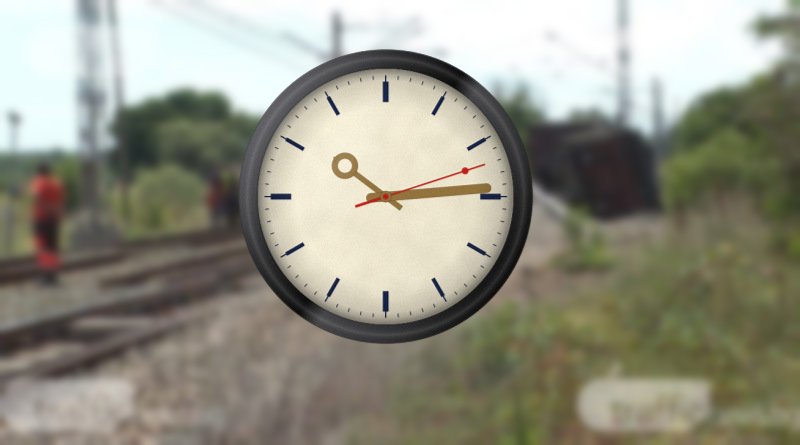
10.14.12
